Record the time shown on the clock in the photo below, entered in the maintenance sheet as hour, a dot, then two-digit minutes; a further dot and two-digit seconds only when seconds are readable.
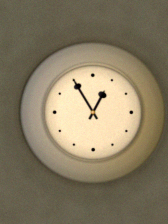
12.55
